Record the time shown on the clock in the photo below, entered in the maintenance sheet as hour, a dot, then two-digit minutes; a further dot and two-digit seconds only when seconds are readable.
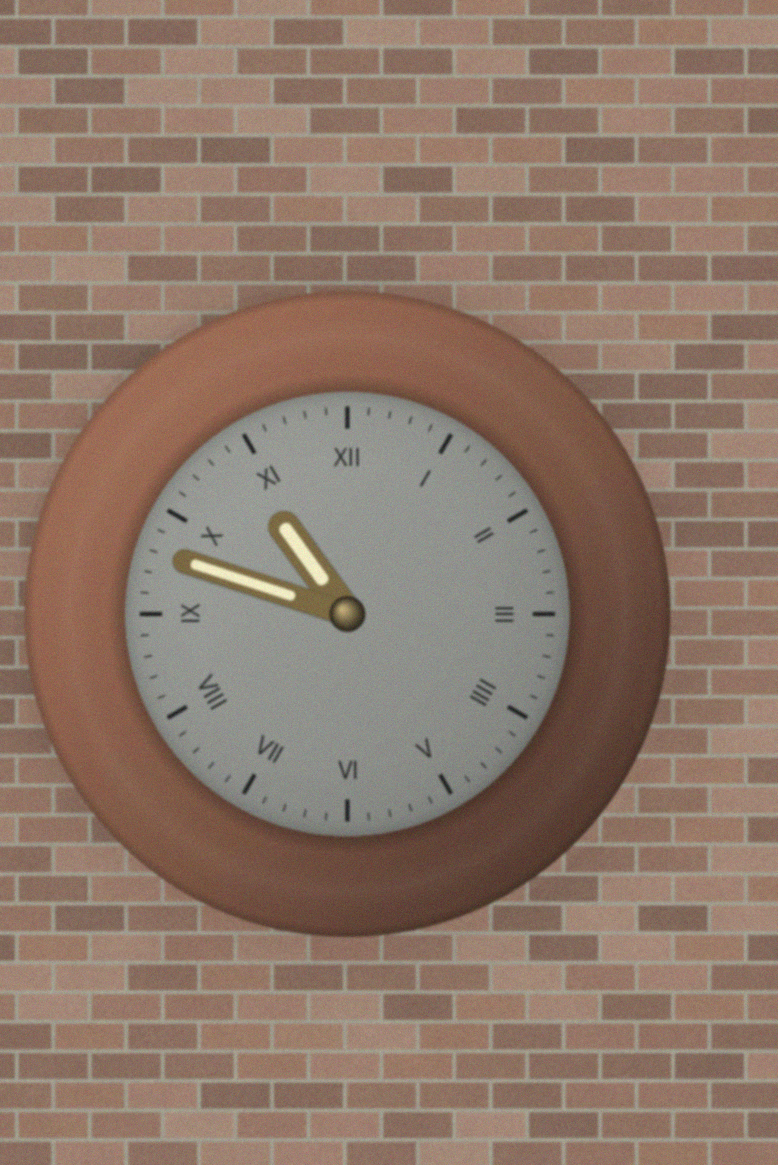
10.48
